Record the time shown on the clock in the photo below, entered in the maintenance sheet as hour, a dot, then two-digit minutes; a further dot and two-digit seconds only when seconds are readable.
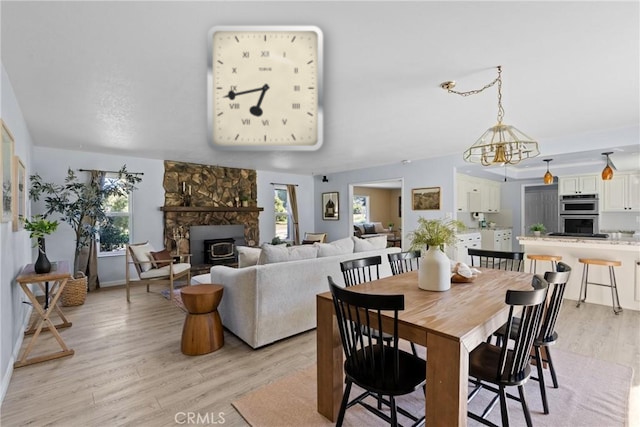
6.43
